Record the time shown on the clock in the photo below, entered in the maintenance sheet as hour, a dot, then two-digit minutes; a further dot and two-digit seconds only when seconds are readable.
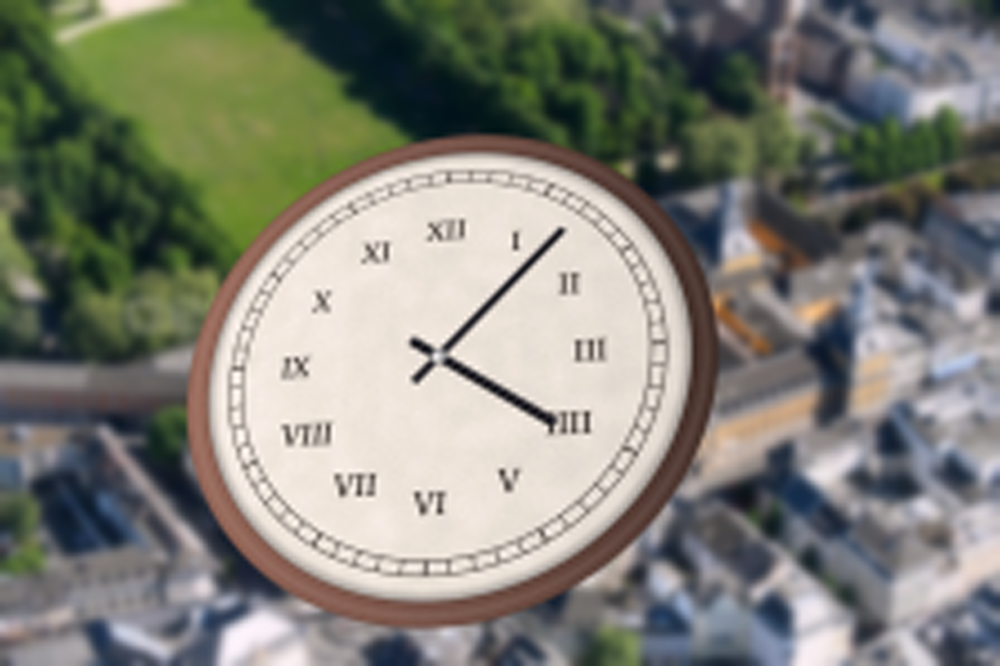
4.07
